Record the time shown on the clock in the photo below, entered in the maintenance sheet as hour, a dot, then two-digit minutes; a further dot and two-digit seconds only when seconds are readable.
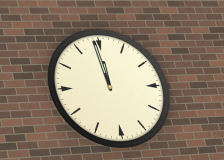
11.59
